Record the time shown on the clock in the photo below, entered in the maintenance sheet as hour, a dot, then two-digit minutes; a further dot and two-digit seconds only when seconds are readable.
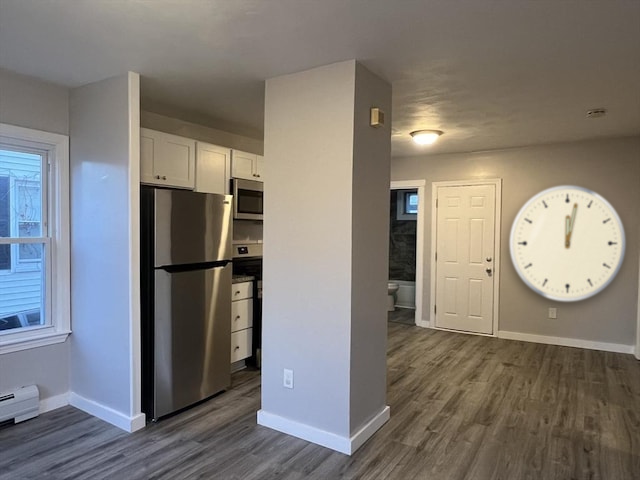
12.02
